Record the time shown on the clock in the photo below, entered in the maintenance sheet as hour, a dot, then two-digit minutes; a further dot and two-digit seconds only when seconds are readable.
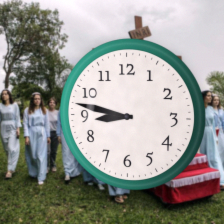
8.47
